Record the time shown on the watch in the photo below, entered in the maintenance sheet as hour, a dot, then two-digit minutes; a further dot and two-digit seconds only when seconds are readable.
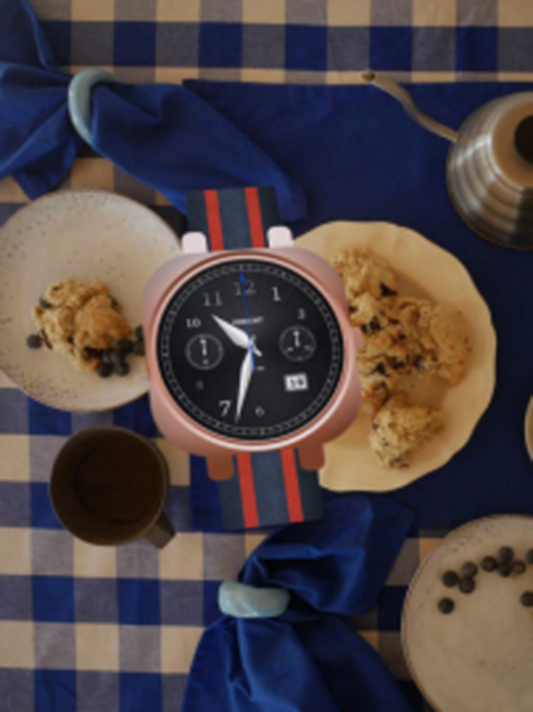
10.33
